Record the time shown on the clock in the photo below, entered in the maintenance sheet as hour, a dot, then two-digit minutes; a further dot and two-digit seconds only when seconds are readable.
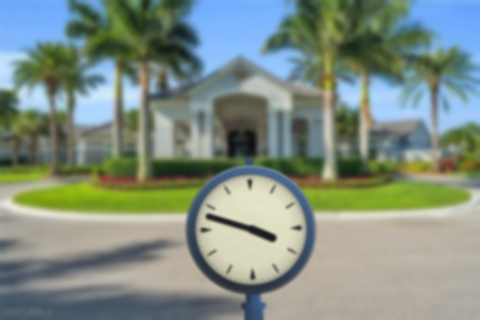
3.48
